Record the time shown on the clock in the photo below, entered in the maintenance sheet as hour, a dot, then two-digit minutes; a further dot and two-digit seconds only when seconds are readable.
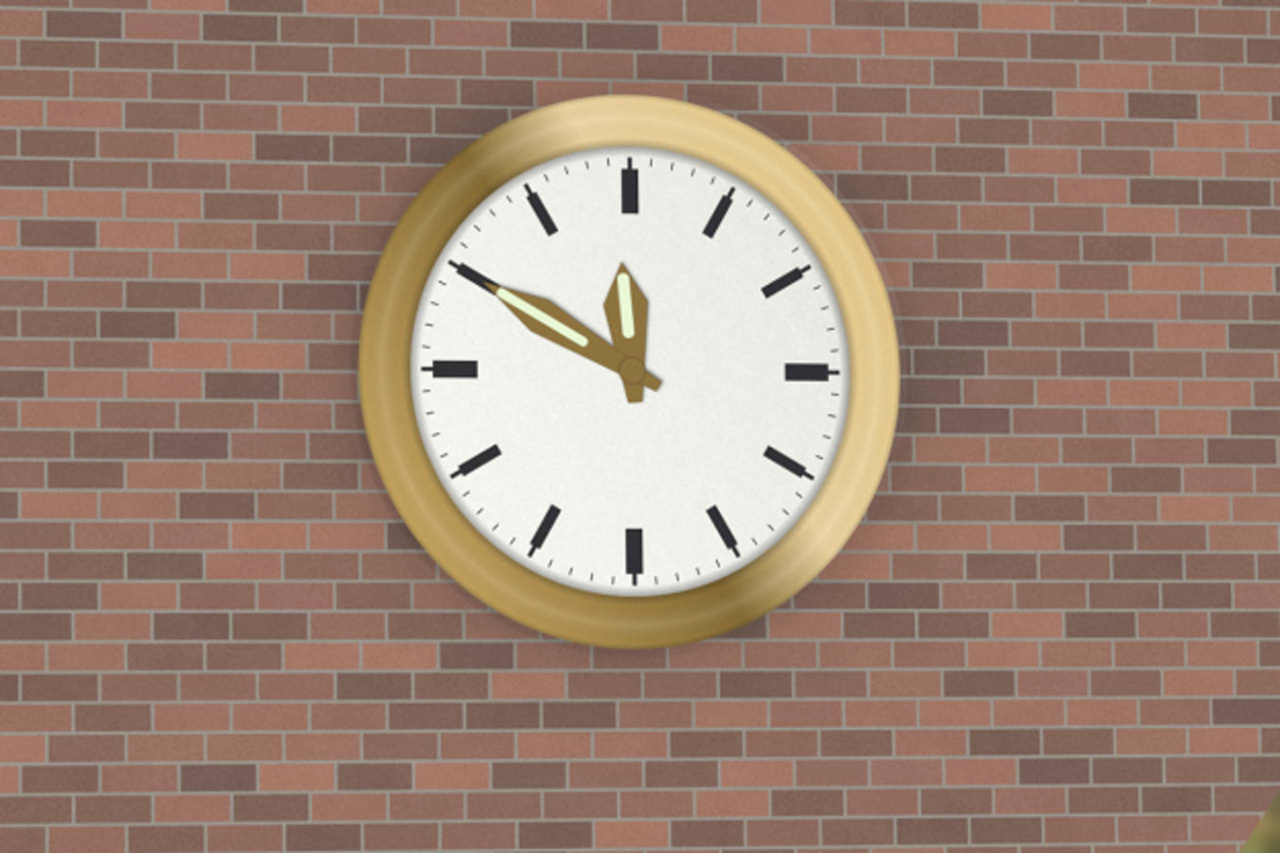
11.50
